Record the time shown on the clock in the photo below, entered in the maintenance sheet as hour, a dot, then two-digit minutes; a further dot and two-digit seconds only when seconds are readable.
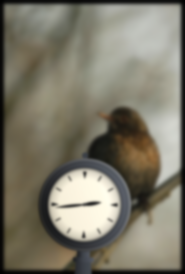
2.44
